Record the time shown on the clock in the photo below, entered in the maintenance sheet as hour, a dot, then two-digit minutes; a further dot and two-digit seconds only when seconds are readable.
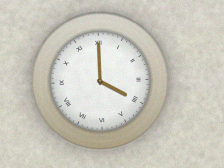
4.00
